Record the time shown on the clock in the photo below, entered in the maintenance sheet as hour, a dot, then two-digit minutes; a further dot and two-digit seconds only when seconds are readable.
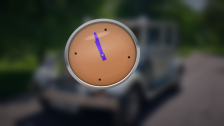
10.56
